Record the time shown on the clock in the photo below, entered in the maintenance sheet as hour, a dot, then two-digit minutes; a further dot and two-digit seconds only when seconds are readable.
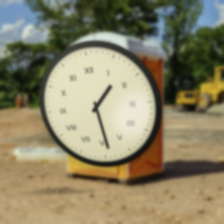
1.29
